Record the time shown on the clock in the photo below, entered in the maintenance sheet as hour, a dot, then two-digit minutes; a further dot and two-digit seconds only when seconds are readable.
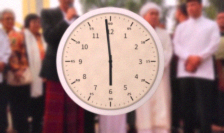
5.59
